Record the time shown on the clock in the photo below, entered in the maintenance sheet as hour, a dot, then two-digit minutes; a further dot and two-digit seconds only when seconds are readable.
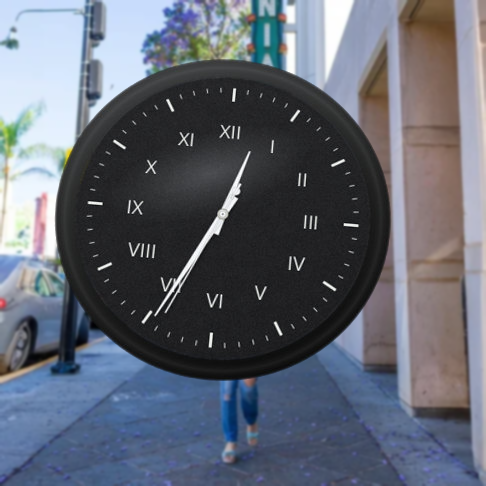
12.34.34
